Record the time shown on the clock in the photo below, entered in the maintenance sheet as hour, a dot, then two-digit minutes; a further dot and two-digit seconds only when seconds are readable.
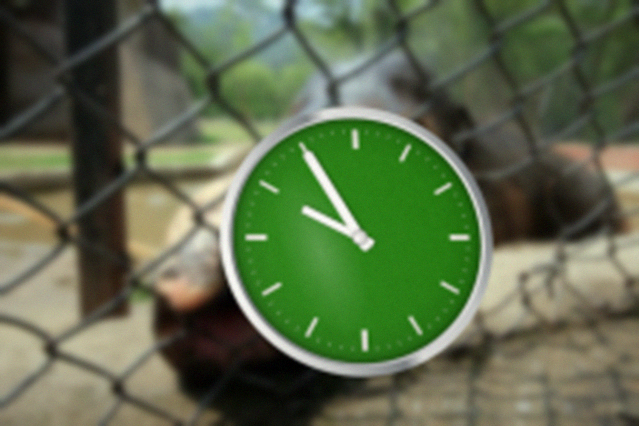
9.55
